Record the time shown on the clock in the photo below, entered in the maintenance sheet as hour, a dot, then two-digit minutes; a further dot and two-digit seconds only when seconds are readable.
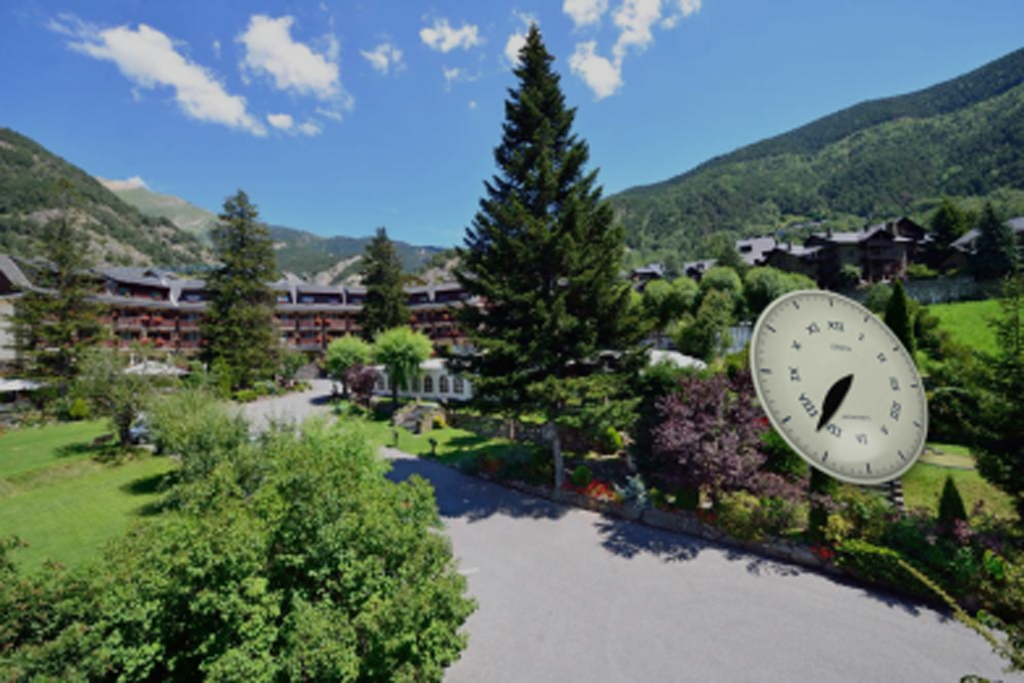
7.37
